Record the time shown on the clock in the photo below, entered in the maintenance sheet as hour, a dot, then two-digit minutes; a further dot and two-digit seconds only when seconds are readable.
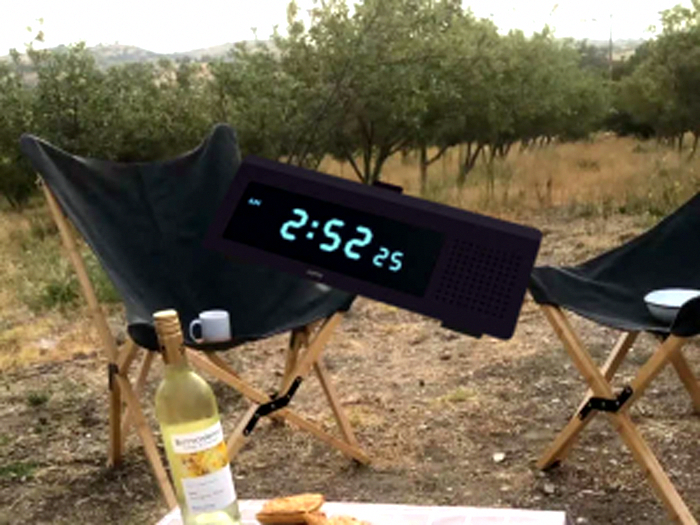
2.52.25
